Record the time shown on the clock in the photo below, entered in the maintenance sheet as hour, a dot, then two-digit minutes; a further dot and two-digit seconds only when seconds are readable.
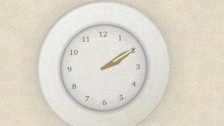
2.10
